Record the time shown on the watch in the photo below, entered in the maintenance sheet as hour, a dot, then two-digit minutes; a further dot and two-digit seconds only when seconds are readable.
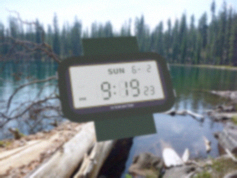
9.19
